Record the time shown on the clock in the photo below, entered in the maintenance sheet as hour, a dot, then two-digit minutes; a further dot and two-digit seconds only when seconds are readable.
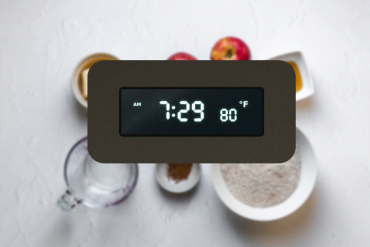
7.29
